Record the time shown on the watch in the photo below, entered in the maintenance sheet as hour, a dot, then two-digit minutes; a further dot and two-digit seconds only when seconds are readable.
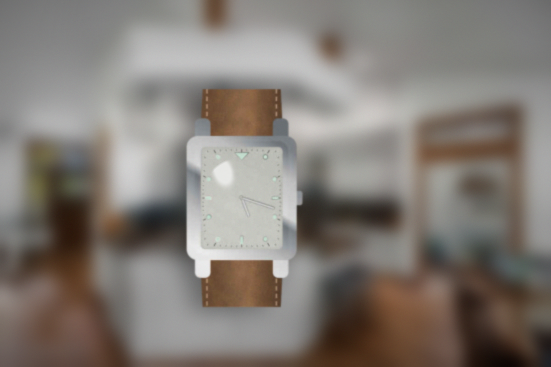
5.18
